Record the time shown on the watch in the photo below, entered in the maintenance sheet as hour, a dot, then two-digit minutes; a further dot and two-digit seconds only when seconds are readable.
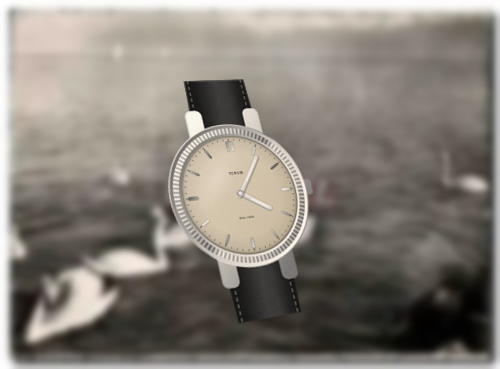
4.06
